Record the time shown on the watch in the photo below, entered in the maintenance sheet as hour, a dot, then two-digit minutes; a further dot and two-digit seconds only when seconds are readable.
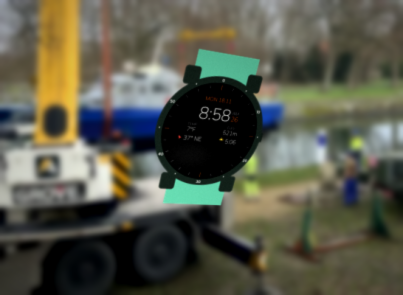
8.58
